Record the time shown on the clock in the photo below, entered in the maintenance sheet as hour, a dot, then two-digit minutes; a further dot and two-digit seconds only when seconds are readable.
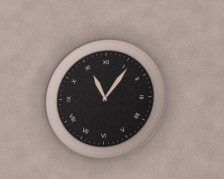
11.06
